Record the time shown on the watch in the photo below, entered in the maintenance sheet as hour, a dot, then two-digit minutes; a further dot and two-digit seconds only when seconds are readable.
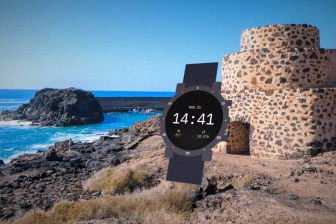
14.41
